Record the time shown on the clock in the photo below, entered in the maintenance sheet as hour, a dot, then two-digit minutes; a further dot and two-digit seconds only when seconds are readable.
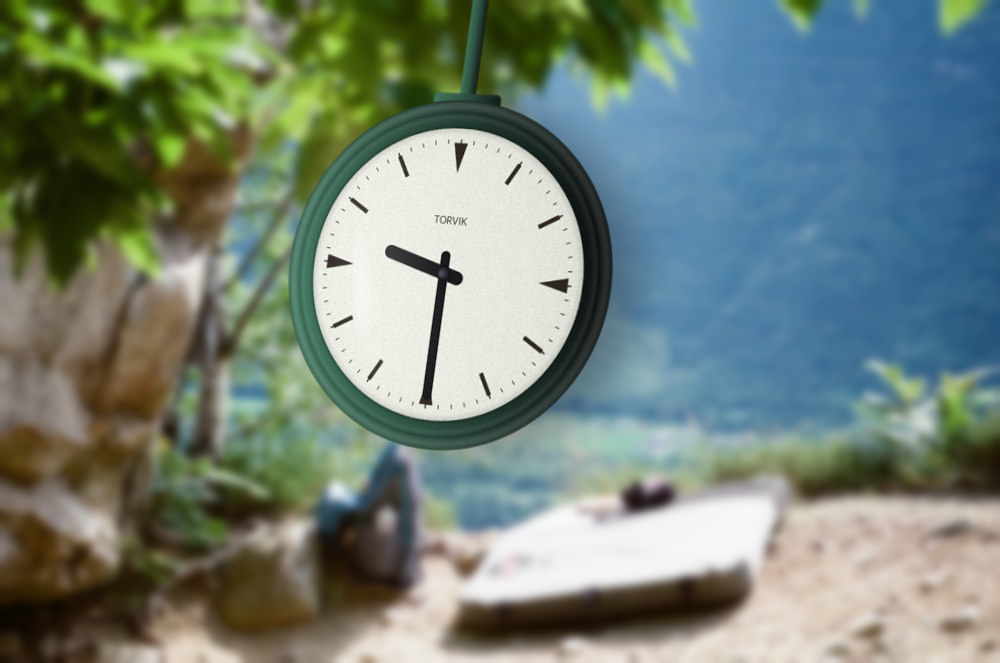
9.30
